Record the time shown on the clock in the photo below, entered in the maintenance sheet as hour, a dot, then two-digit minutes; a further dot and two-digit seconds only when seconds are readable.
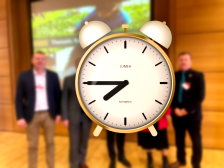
7.45
